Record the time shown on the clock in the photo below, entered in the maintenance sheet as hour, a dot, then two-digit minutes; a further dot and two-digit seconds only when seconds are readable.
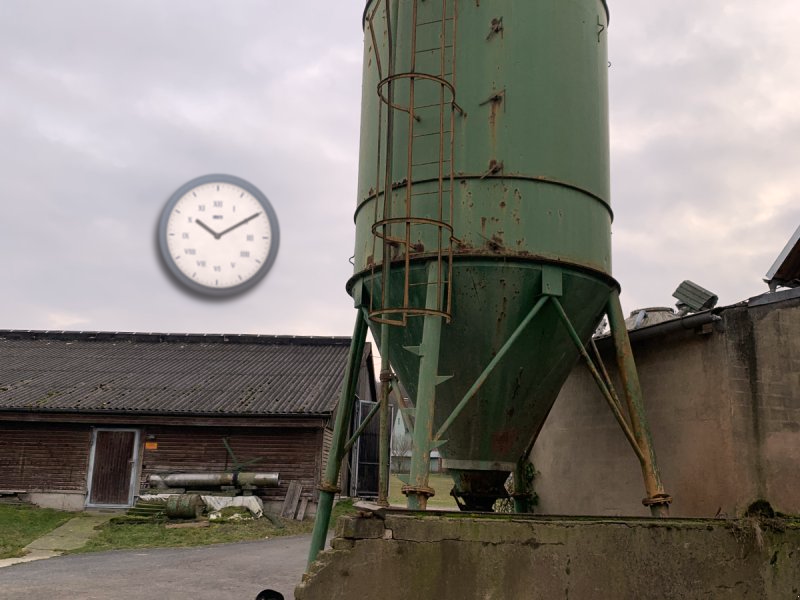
10.10
